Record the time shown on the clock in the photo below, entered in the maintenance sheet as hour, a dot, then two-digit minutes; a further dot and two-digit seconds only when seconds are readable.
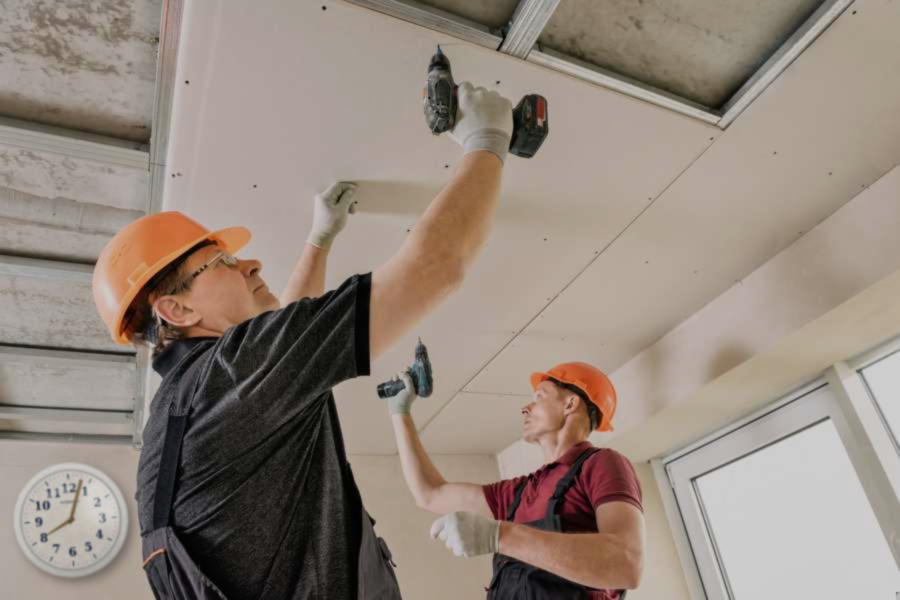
8.03
